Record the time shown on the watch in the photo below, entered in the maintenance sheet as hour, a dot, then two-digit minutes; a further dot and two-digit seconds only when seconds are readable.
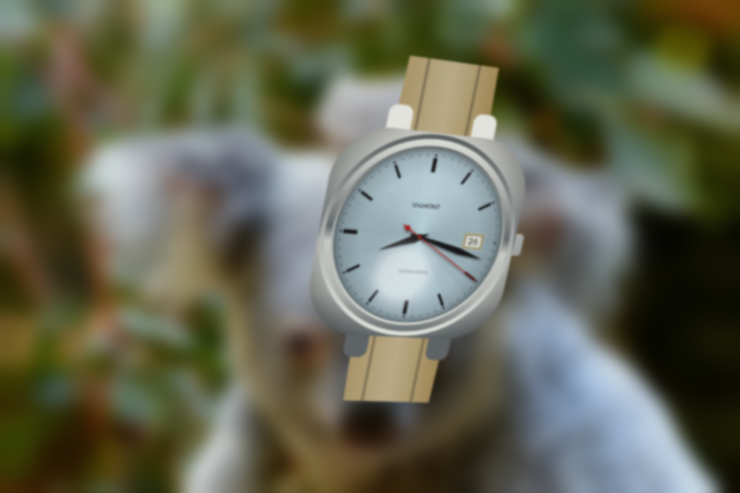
8.17.20
